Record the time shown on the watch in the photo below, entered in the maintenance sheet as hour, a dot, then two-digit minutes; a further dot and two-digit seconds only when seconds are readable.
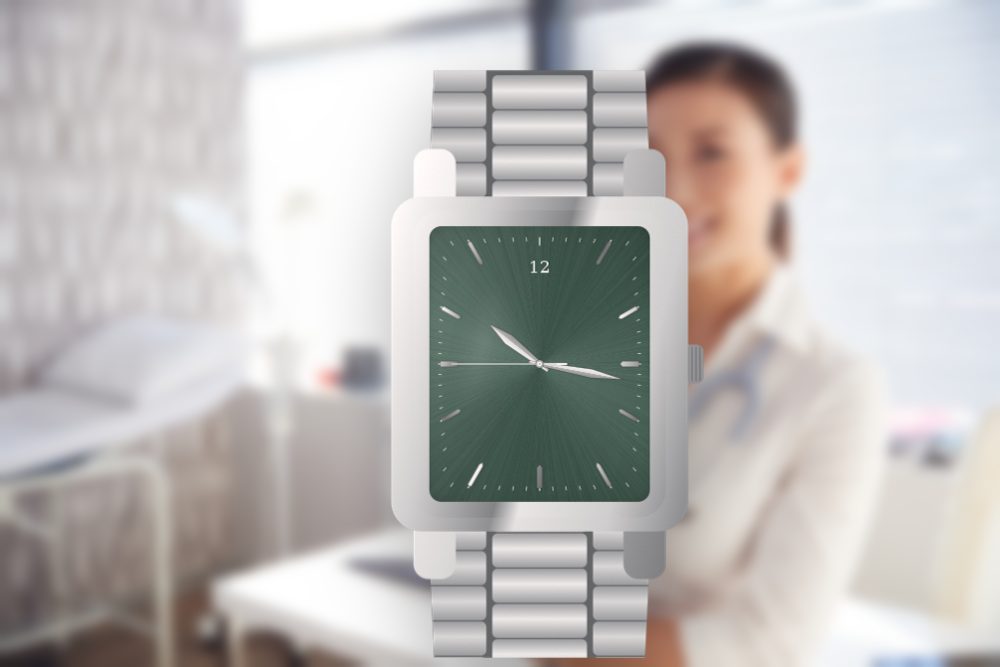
10.16.45
